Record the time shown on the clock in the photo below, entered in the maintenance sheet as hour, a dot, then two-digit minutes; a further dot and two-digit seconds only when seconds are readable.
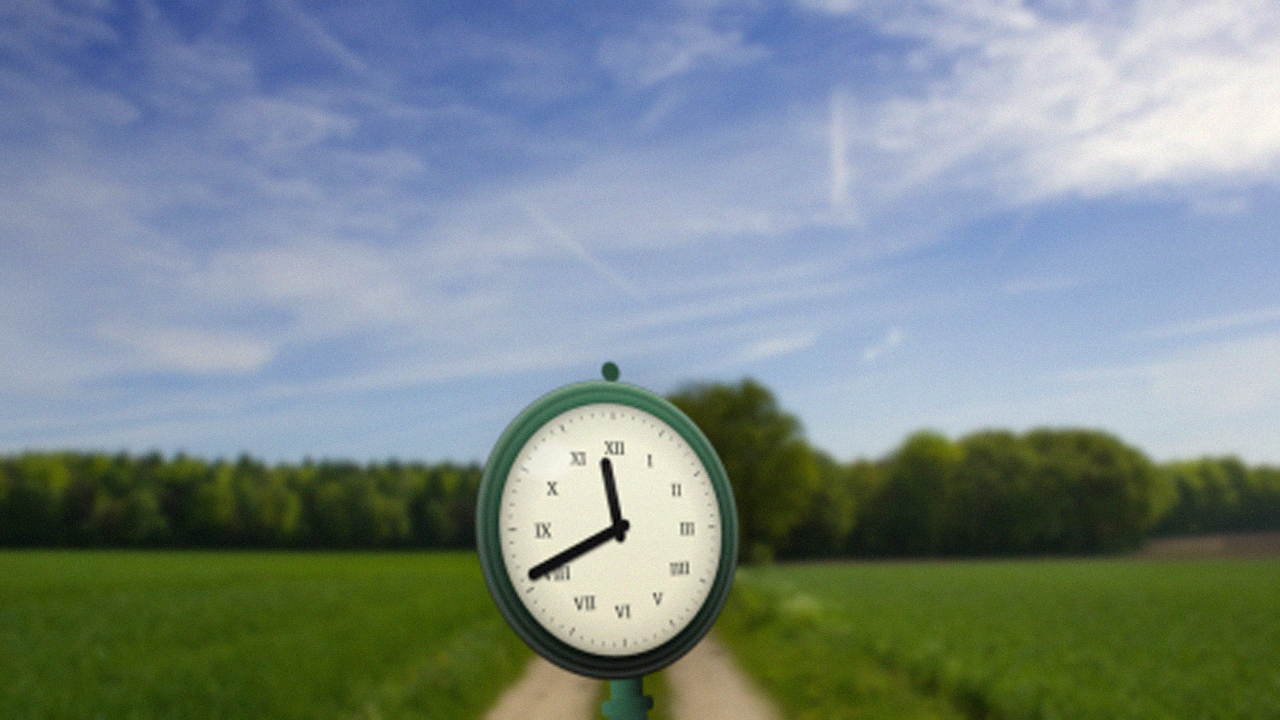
11.41
